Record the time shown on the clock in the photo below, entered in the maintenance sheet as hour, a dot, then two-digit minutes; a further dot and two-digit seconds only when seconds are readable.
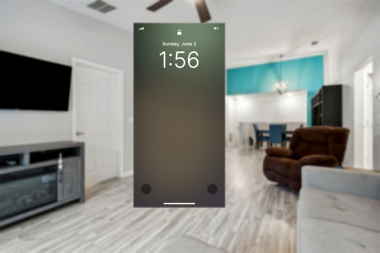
1.56
